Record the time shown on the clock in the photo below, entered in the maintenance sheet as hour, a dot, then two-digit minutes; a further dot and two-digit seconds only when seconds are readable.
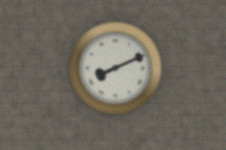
8.11
